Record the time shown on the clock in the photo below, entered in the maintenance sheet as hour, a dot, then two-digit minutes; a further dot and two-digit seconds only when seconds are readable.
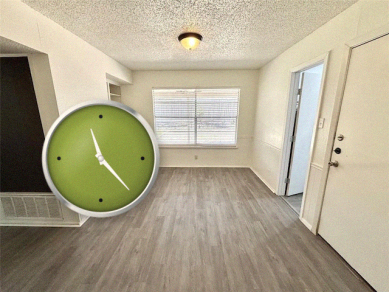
11.23
